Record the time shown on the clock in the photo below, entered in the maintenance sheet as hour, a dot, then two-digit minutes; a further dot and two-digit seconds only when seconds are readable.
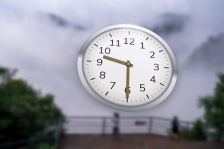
9.30
